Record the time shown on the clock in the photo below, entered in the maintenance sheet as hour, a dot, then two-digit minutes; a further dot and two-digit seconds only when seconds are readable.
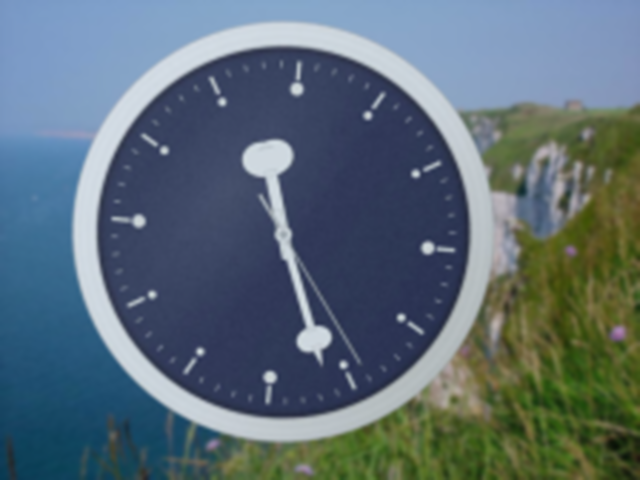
11.26.24
